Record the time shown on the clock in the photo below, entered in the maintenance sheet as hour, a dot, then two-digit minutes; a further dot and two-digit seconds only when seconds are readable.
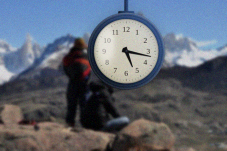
5.17
